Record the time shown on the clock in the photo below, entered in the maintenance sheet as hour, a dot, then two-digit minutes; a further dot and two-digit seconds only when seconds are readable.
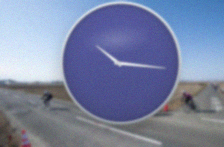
10.16
